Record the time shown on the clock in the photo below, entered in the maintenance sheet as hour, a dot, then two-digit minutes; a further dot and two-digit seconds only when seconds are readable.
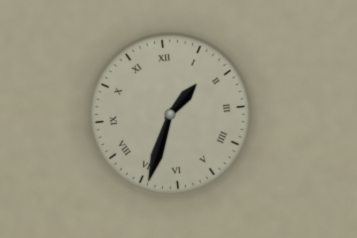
1.34
